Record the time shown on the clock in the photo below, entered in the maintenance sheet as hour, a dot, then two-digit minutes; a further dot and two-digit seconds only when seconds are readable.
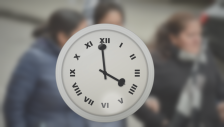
3.59
